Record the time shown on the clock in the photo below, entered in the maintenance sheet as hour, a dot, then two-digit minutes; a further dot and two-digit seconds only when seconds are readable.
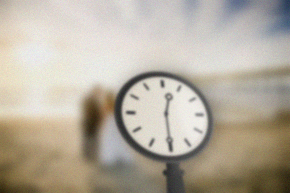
12.30
